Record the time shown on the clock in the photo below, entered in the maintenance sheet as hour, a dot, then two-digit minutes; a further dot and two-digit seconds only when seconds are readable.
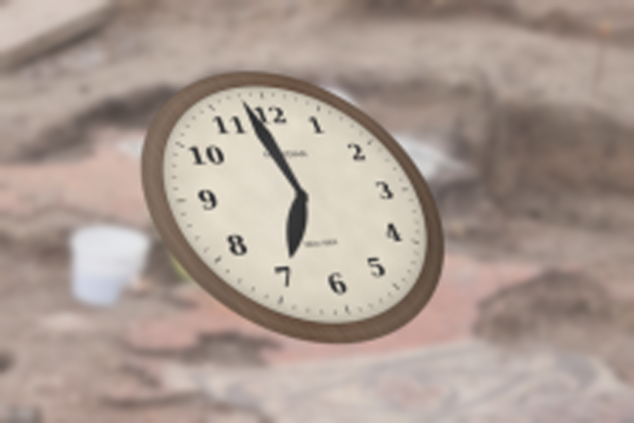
6.58
